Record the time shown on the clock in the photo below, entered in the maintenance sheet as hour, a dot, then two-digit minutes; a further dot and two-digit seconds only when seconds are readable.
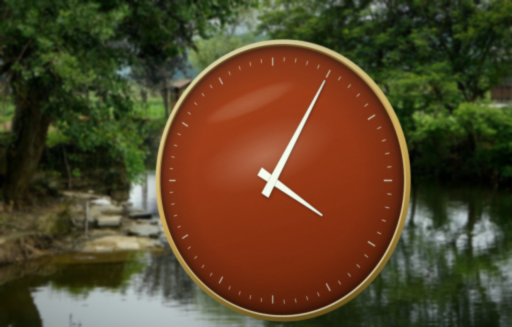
4.05
